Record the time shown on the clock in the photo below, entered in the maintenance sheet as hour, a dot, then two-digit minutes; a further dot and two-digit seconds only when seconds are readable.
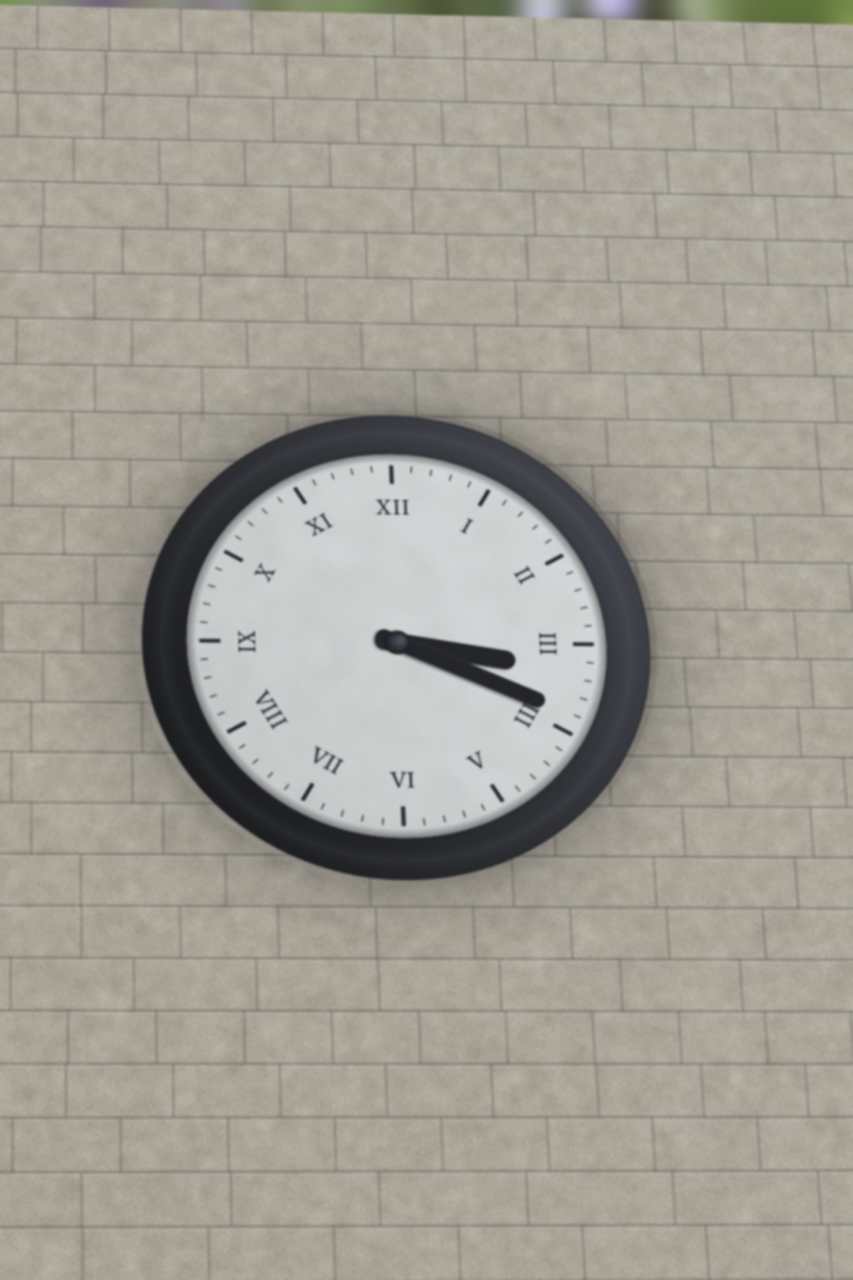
3.19
